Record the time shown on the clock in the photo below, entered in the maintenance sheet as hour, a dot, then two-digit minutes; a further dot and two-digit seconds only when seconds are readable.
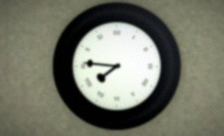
7.46
